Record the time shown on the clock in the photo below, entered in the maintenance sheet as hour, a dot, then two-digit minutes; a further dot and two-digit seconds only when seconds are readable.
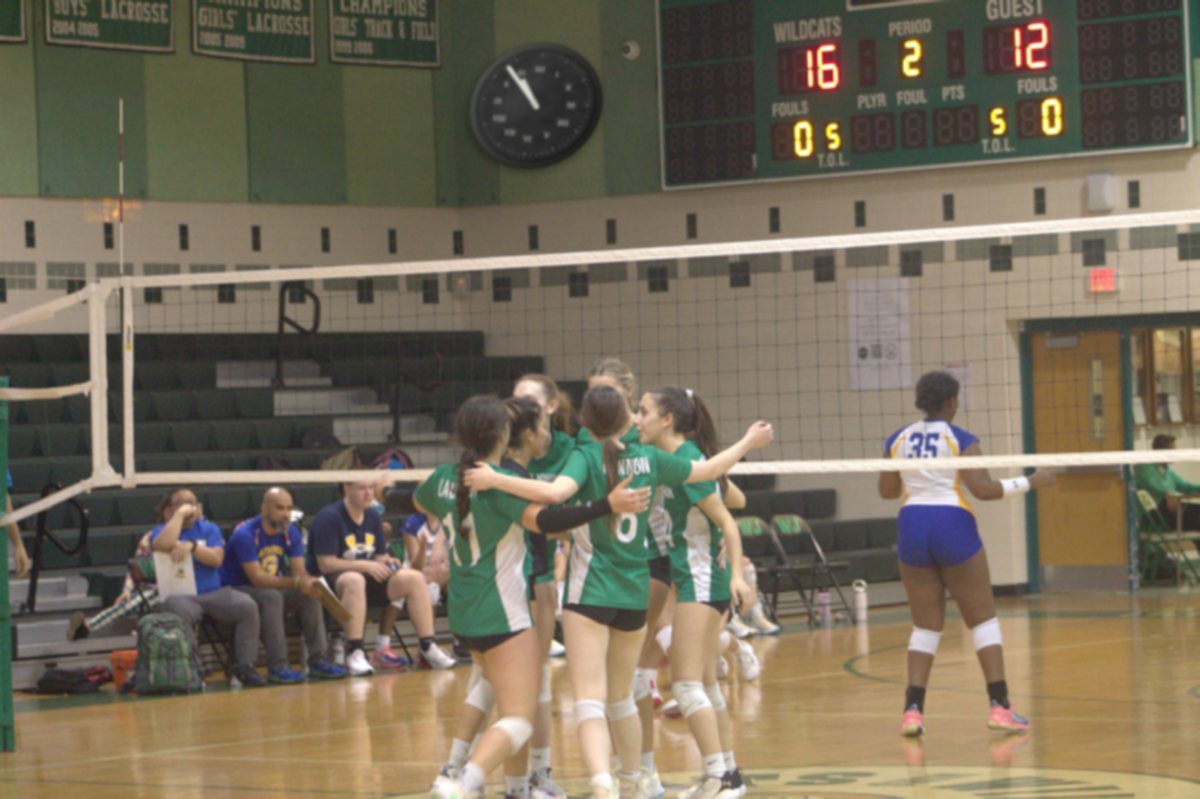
10.53
